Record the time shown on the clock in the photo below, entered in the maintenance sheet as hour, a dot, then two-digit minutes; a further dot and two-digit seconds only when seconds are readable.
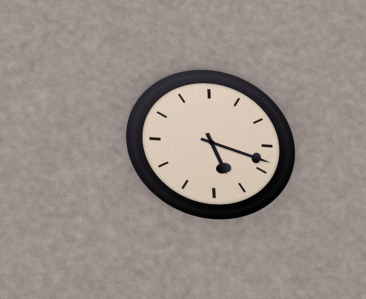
5.18
